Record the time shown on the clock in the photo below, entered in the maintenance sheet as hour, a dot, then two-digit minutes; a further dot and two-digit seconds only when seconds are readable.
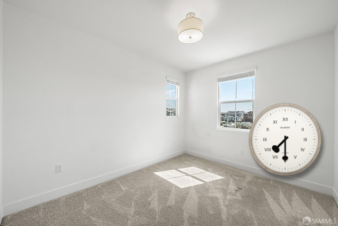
7.30
